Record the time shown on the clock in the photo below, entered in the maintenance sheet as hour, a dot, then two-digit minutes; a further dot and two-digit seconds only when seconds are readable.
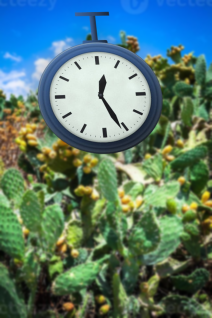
12.26
